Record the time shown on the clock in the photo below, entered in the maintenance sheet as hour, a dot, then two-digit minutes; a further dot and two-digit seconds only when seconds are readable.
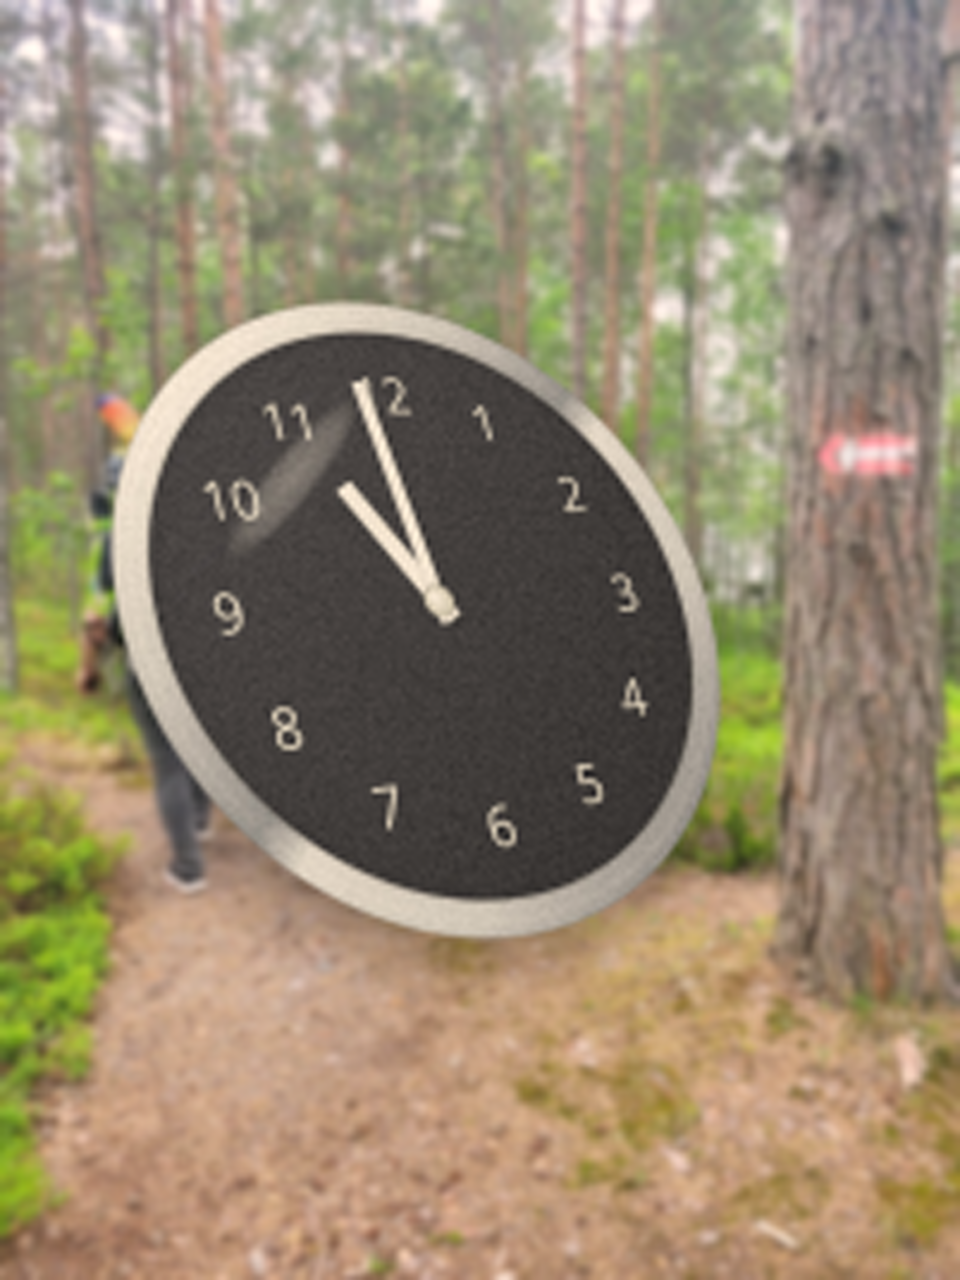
10.59
